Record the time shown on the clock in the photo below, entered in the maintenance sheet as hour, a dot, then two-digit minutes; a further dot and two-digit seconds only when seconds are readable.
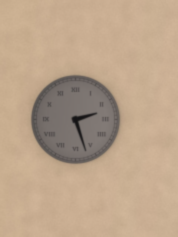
2.27
